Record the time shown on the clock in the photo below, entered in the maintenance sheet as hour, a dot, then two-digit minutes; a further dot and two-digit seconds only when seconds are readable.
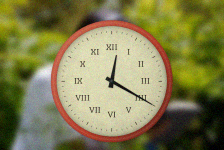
12.20
